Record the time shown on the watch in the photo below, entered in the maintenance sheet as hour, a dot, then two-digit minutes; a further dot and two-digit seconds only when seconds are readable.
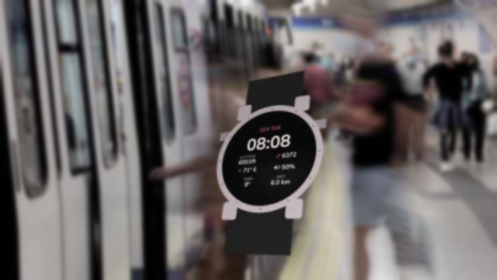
8.08
